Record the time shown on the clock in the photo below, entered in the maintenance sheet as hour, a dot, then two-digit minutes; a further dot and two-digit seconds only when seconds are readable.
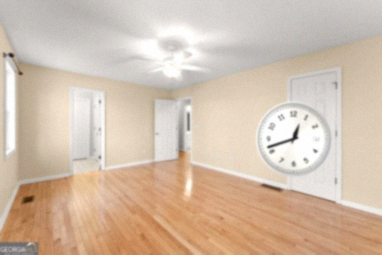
12.42
